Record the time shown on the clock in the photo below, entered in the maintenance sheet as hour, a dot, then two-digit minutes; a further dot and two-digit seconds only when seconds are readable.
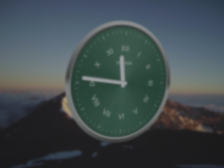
11.46
